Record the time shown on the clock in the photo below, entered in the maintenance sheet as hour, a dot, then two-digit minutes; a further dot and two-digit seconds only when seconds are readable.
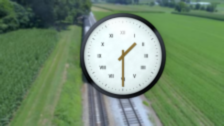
1.30
